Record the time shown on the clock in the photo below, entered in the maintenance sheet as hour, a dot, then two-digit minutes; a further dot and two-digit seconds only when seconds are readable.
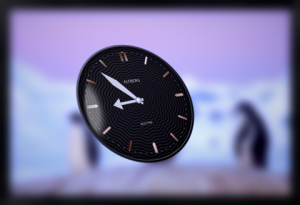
8.53
